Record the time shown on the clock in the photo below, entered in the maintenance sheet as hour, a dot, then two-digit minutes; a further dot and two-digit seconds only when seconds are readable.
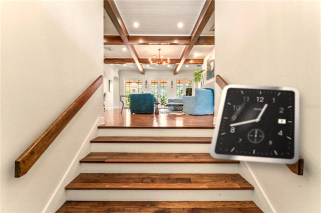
12.42
